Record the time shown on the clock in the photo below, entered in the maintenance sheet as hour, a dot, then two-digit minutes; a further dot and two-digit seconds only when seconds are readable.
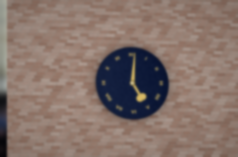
5.01
